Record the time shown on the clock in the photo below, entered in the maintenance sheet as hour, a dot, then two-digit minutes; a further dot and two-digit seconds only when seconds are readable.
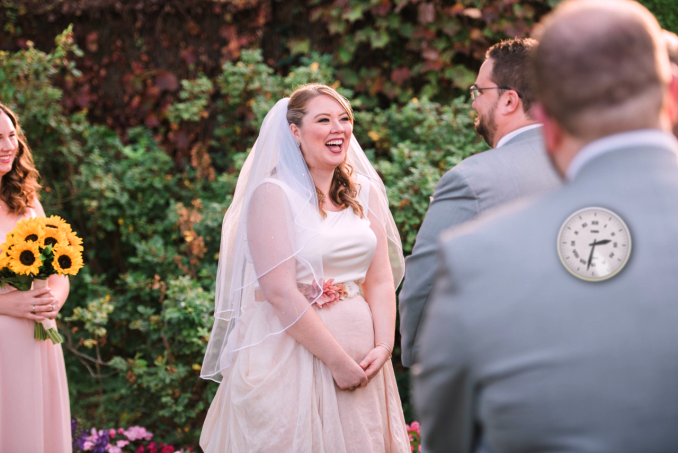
2.32
